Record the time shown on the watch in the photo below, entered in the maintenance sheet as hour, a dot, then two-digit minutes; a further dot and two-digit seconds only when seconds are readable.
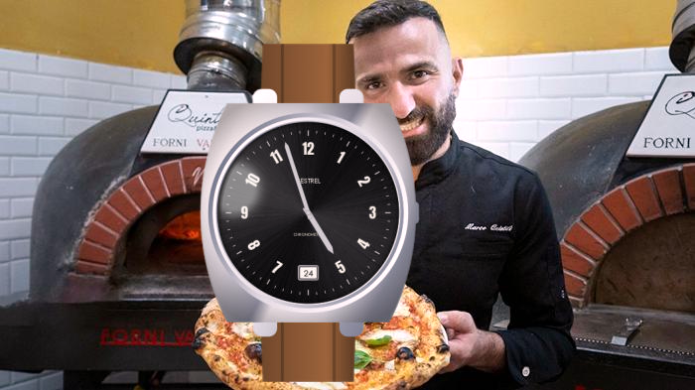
4.57
